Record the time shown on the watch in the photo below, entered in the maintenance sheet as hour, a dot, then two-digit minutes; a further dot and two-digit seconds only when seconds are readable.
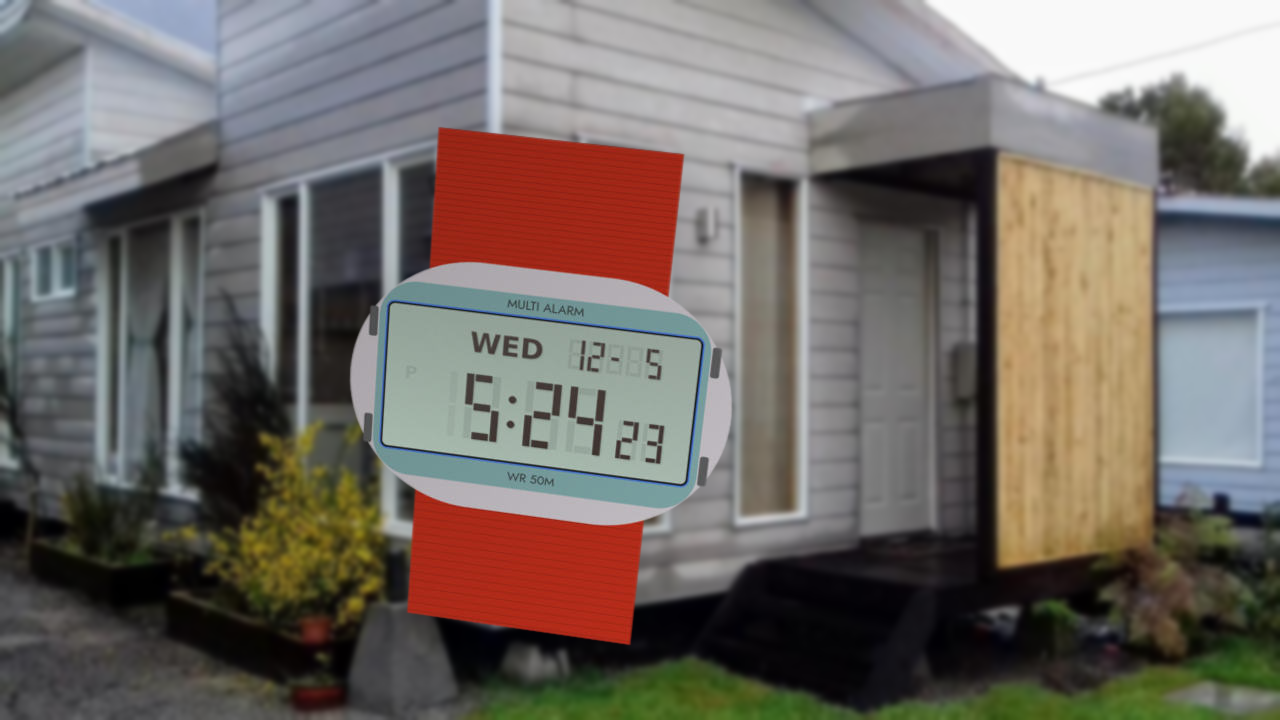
5.24.23
